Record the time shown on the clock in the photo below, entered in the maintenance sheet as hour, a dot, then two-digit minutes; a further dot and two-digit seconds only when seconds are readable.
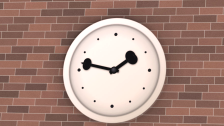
1.47
